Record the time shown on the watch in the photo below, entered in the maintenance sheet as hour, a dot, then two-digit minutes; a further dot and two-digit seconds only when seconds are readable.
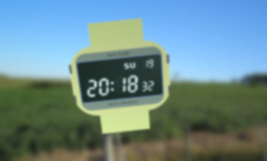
20.18
